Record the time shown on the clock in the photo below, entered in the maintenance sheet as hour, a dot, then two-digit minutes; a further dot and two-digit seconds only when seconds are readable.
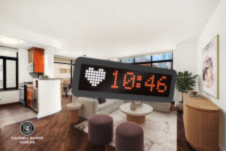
10.46
